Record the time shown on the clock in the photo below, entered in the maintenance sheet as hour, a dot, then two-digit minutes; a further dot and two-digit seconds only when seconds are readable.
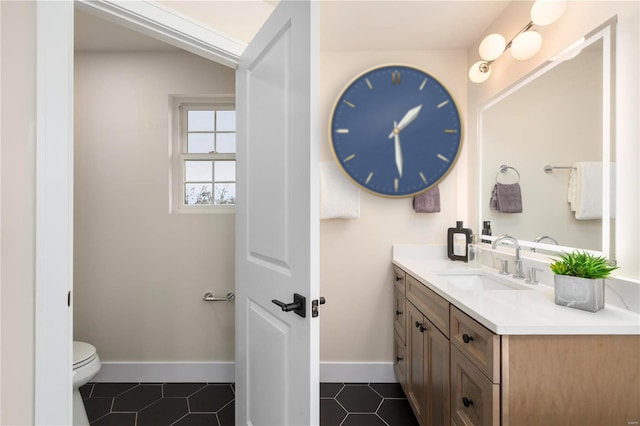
1.29
